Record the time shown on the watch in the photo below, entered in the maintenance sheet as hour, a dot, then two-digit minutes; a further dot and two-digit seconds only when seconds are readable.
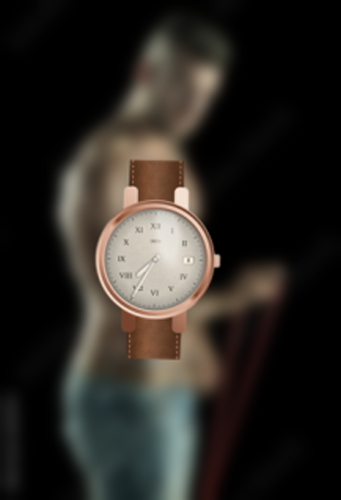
7.35
